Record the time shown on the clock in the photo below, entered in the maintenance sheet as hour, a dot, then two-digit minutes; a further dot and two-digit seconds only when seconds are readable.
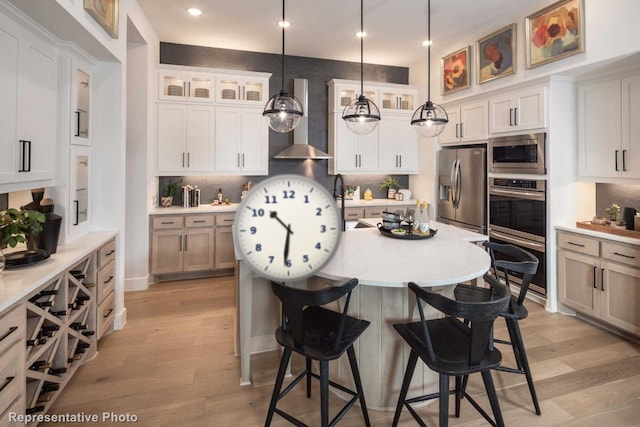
10.31
